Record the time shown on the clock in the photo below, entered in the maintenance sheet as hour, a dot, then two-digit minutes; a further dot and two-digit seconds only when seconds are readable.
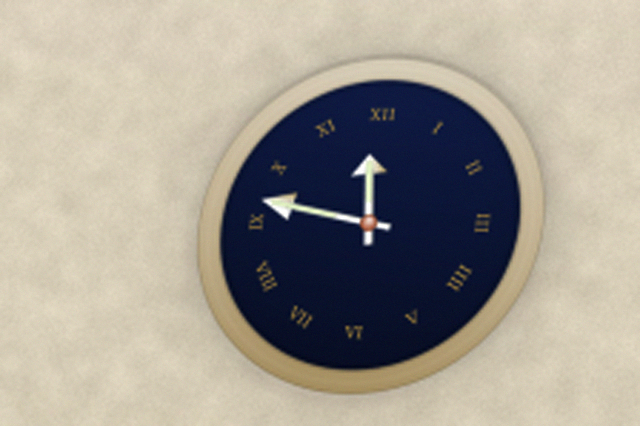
11.47
